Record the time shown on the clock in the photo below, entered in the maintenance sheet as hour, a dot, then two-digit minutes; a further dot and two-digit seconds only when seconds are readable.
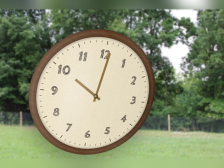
10.01
